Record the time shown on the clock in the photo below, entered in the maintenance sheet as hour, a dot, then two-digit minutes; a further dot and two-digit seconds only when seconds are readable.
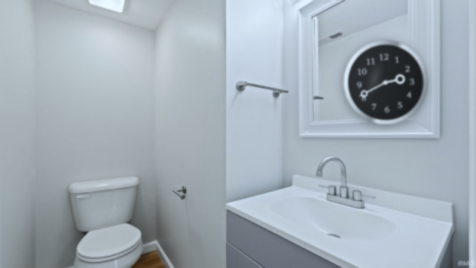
2.41
